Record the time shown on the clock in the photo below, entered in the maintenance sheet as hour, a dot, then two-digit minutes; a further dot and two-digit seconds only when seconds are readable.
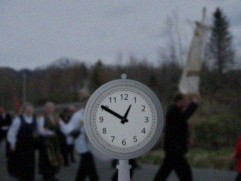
12.50
